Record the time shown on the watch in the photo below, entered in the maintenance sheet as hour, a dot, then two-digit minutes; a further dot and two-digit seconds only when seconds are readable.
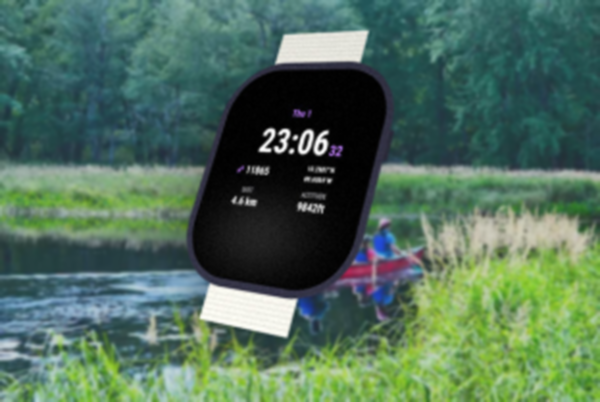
23.06
